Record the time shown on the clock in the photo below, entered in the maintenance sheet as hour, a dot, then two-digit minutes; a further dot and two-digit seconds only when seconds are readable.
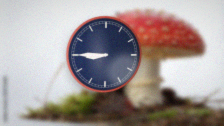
8.45
